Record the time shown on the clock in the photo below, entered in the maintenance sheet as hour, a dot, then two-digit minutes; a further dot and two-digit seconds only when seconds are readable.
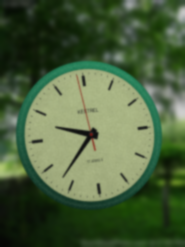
9.36.59
